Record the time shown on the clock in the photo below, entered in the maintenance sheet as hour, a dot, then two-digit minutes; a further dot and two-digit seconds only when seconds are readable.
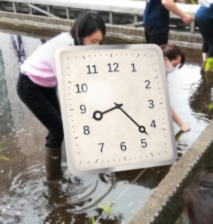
8.23
